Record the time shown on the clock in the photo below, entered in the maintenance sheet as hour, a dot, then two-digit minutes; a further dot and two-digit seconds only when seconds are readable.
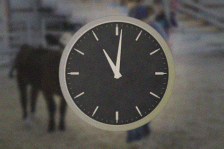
11.01
